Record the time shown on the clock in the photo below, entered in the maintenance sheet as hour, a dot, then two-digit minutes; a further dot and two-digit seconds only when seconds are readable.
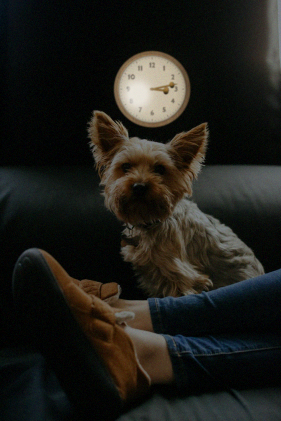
3.13
